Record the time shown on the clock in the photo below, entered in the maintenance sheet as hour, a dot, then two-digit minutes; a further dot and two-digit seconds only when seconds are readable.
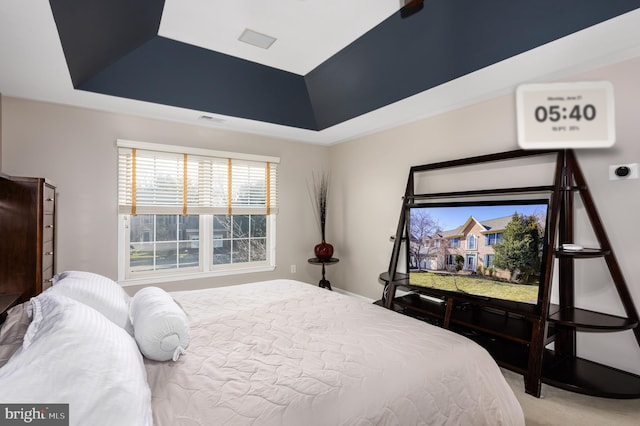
5.40
